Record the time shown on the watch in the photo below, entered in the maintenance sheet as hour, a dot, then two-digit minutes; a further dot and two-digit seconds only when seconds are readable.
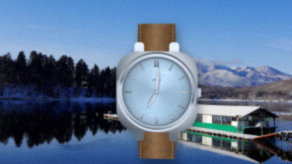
7.01
